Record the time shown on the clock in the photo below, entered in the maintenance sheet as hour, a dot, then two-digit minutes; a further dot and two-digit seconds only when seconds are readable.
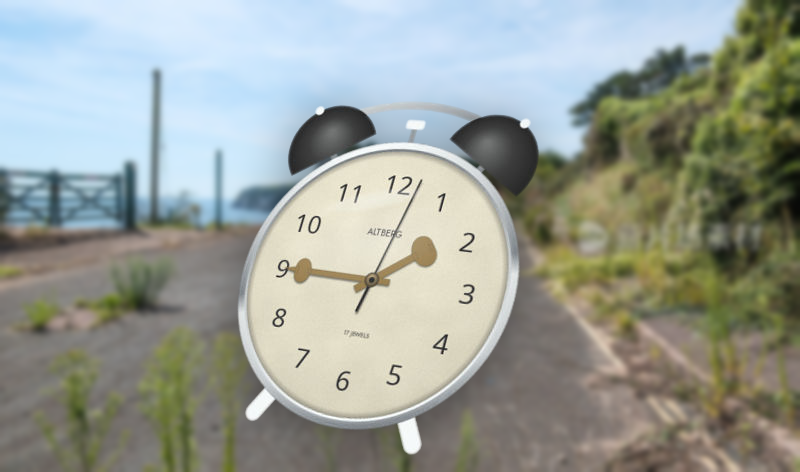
1.45.02
